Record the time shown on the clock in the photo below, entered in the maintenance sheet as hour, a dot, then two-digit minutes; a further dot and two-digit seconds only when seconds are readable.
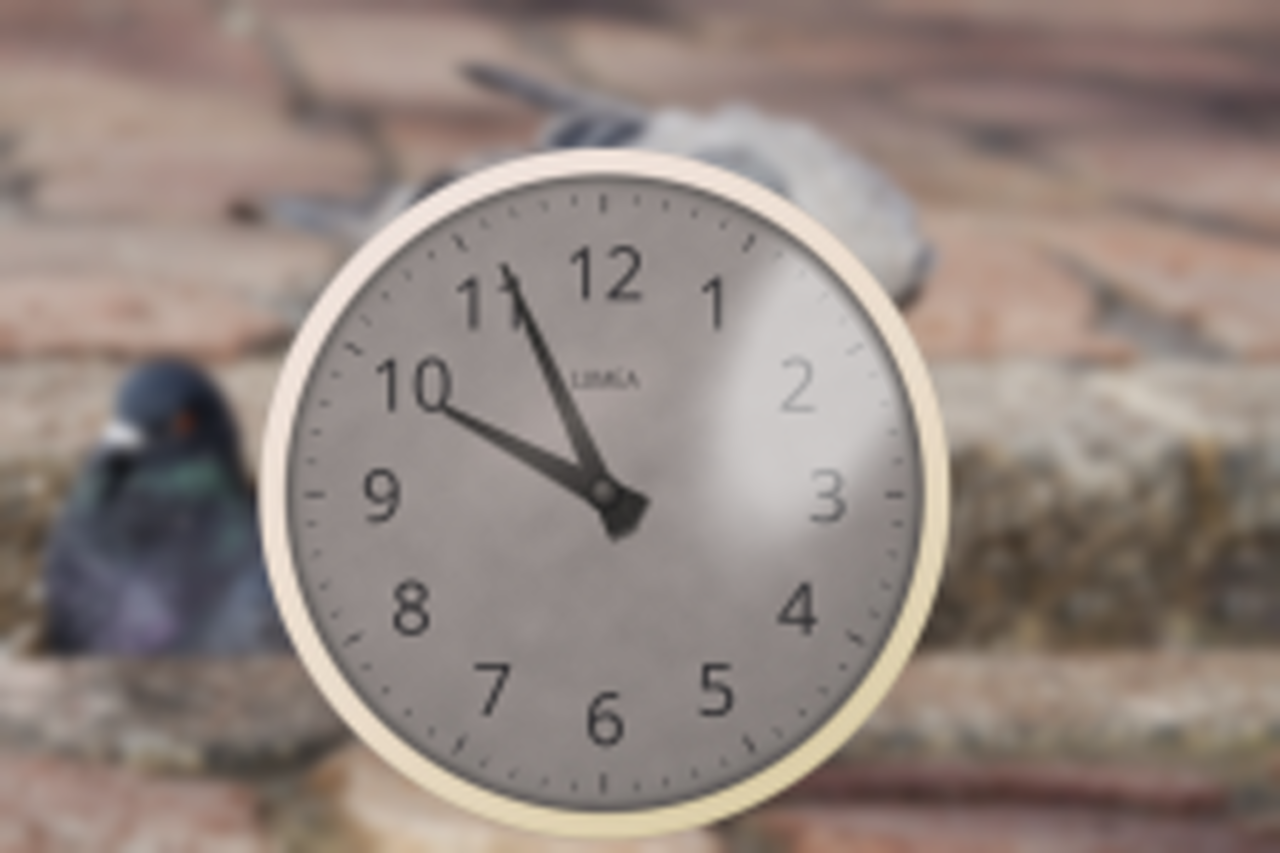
9.56
